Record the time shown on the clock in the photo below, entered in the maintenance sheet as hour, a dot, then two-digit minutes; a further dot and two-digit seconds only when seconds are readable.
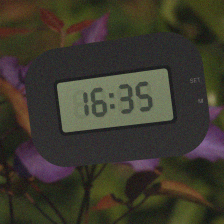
16.35
